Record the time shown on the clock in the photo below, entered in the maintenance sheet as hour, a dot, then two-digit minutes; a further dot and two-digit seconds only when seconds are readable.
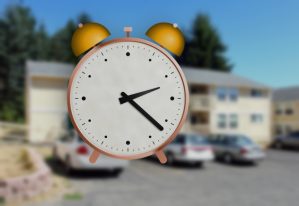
2.22
